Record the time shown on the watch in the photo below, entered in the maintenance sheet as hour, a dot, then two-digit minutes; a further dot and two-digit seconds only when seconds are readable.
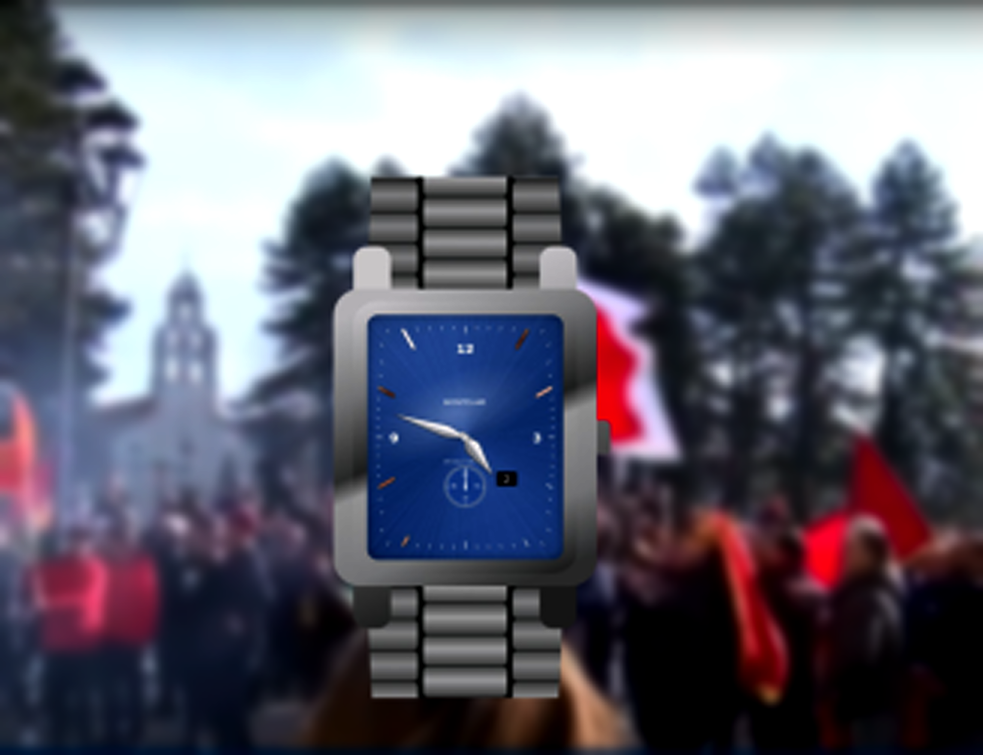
4.48
